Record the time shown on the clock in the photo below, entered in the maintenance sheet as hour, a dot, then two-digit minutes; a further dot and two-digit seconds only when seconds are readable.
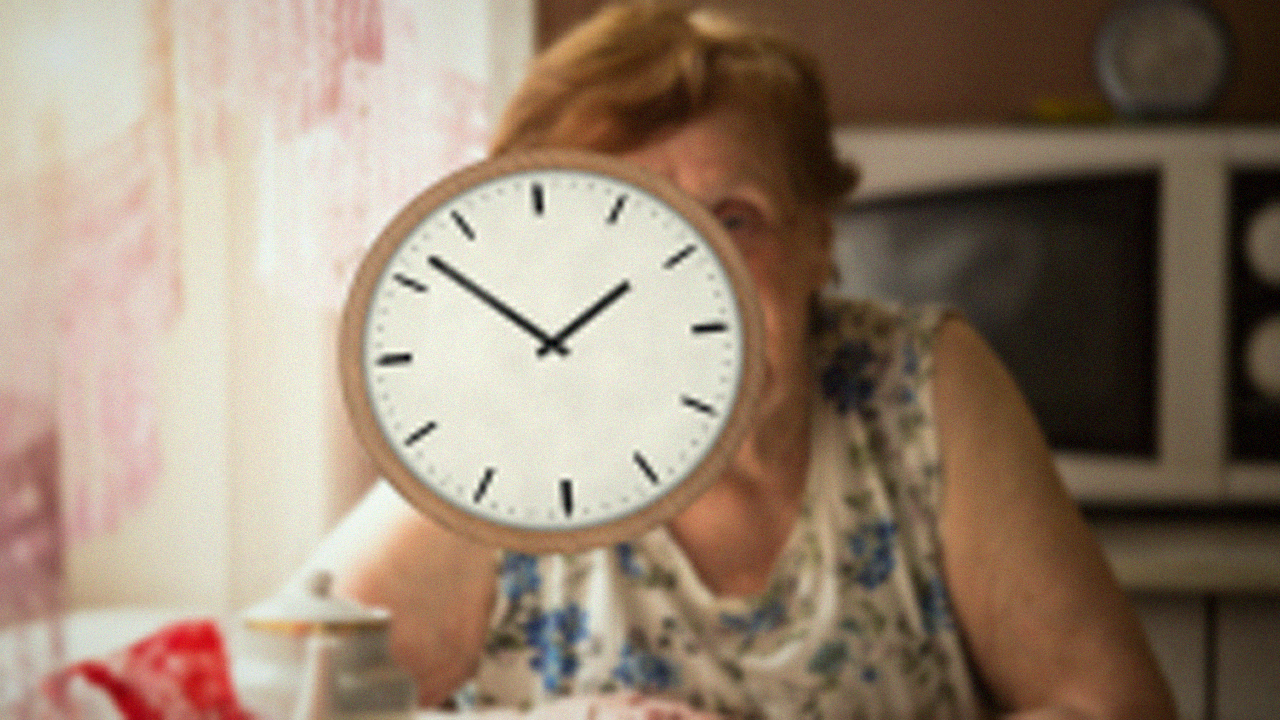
1.52
